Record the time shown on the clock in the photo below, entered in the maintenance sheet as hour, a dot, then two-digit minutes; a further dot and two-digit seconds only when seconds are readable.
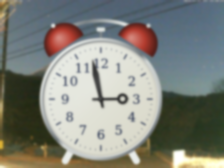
2.58
